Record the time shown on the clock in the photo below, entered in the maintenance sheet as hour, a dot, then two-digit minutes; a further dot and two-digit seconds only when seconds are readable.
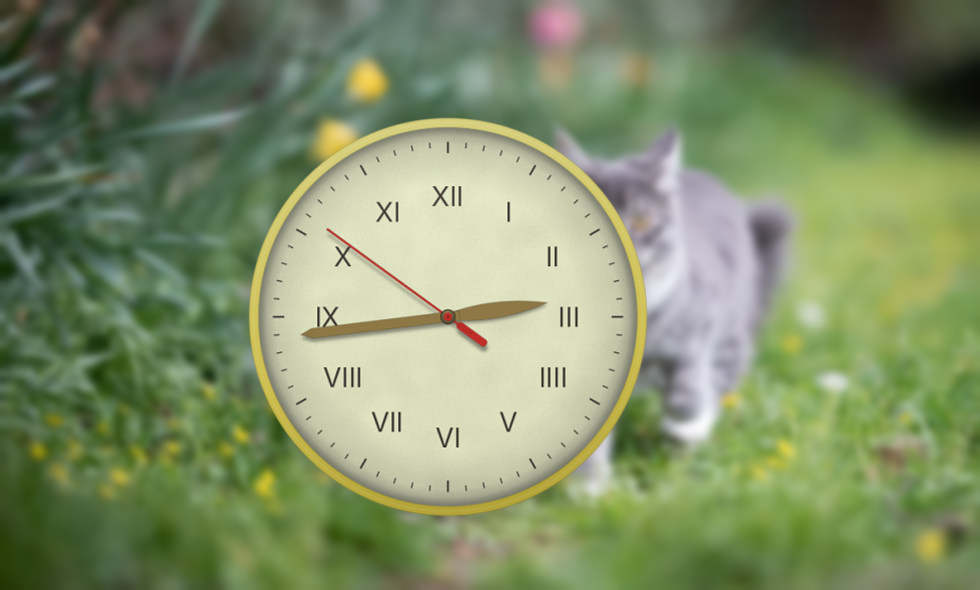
2.43.51
